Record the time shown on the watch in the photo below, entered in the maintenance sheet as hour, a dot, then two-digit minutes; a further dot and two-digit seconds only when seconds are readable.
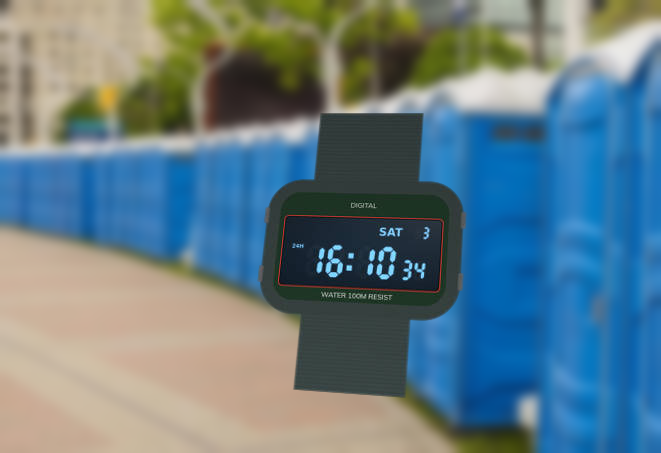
16.10.34
